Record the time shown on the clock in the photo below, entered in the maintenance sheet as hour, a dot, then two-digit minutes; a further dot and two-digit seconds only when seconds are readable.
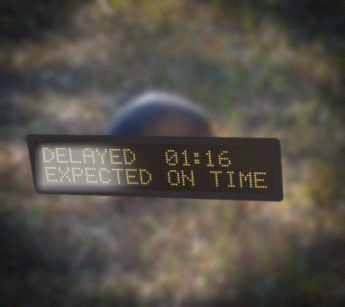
1.16
